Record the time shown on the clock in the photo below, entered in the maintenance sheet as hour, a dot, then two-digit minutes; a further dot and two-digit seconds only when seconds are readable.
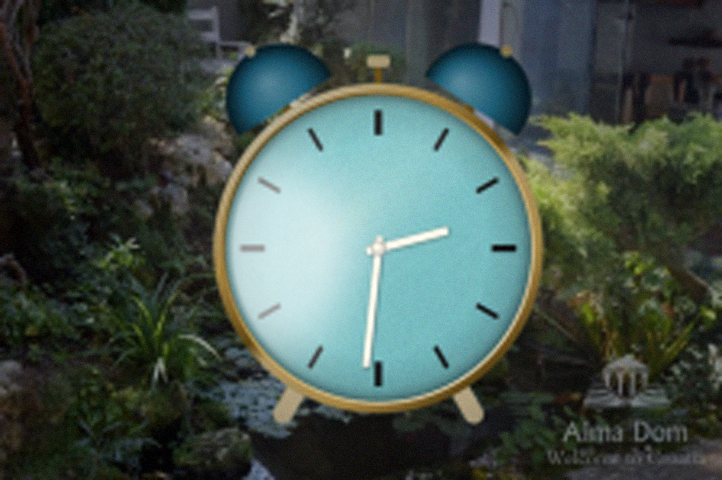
2.31
